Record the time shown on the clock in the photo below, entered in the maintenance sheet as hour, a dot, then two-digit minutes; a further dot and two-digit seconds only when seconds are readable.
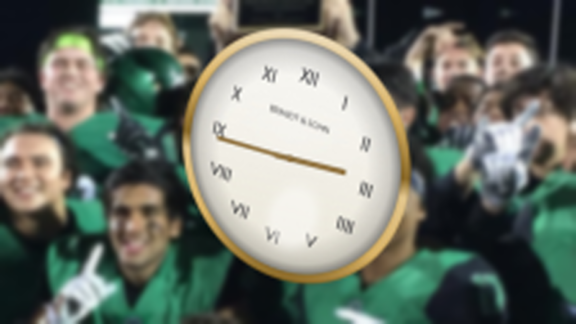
2.44
